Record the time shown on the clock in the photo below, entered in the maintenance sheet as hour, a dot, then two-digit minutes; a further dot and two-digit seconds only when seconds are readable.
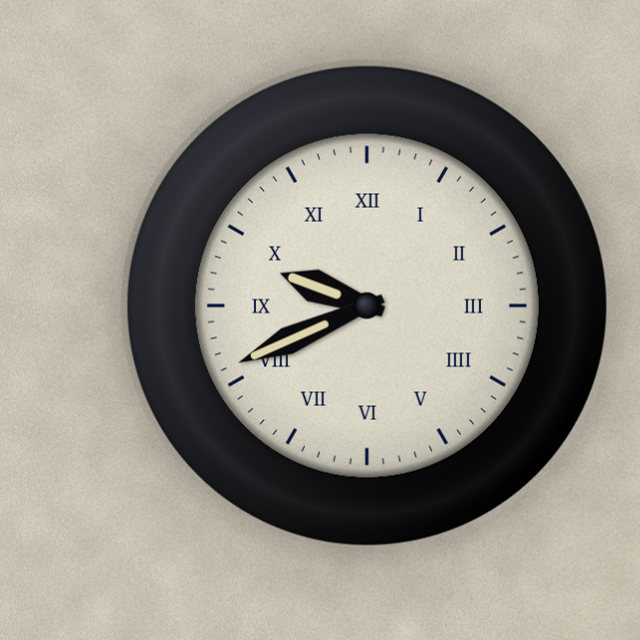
9.41
